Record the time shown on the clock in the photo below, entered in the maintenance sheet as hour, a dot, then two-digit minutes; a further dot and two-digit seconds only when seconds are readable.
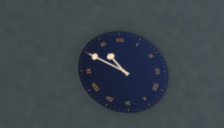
10.50
